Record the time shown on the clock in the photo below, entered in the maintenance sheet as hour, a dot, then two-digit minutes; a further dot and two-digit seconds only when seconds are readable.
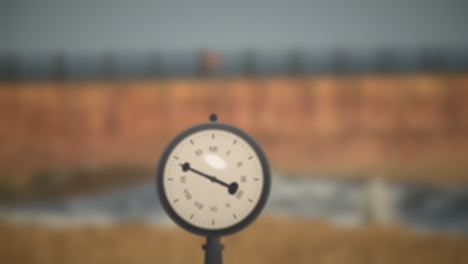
3.49
